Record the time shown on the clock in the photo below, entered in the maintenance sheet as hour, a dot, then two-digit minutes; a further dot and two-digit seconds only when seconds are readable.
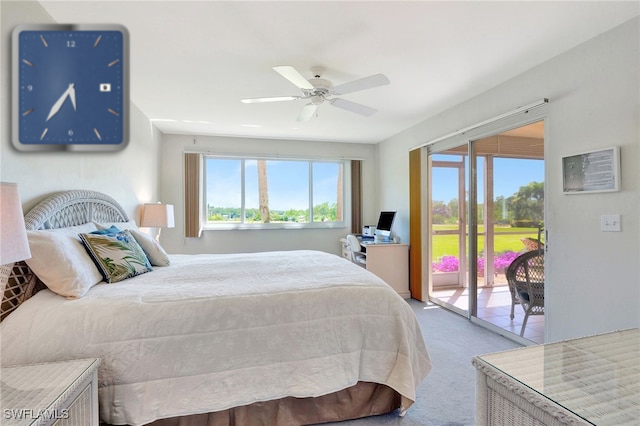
5.36
